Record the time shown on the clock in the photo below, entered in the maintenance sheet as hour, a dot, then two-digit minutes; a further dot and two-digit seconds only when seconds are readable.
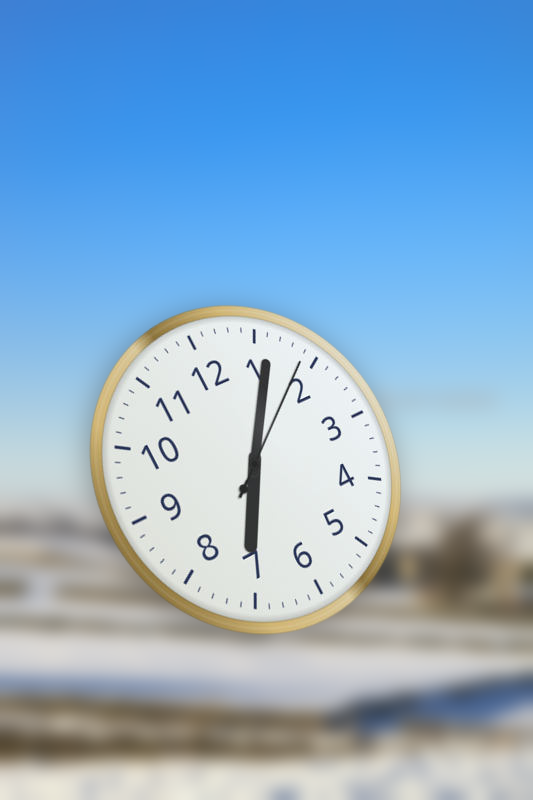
7.06.09
